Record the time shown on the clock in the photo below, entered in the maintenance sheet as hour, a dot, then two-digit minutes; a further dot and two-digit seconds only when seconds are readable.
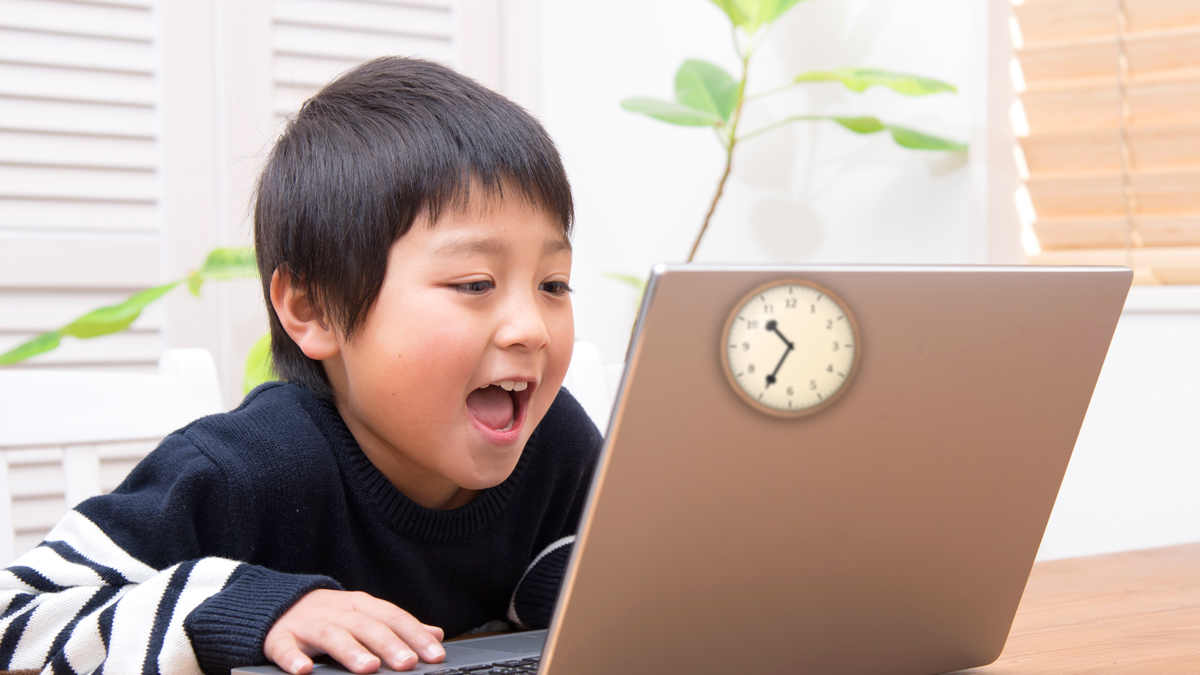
10.35
